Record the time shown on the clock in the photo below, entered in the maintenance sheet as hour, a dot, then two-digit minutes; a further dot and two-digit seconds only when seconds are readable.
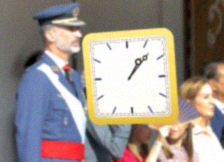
1.07
